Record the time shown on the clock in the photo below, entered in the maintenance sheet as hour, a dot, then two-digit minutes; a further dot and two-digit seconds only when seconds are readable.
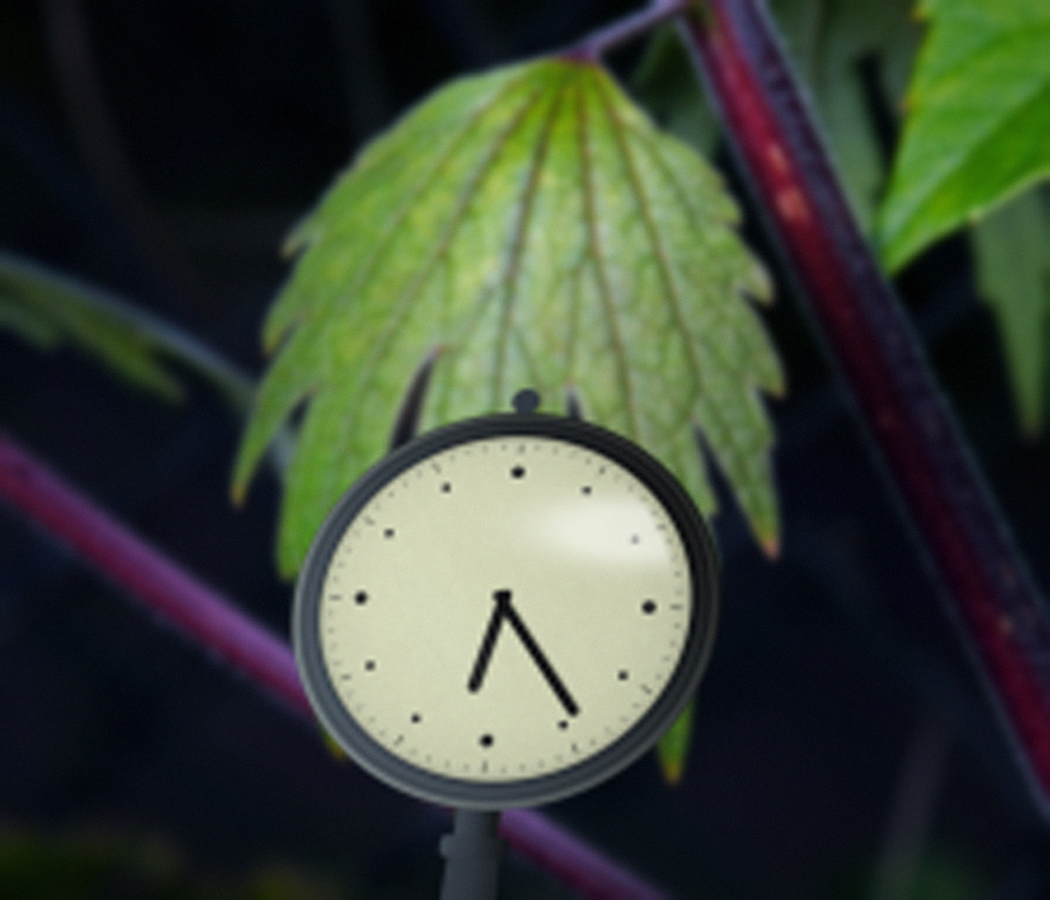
6.24
